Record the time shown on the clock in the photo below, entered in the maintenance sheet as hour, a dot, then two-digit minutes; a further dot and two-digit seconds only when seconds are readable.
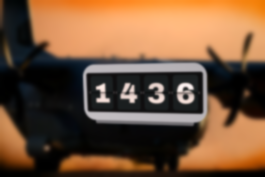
14.36
